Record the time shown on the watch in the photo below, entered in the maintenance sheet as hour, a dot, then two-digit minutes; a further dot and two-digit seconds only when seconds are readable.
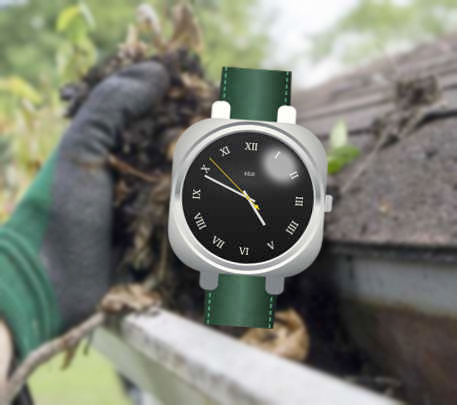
4.48.52
